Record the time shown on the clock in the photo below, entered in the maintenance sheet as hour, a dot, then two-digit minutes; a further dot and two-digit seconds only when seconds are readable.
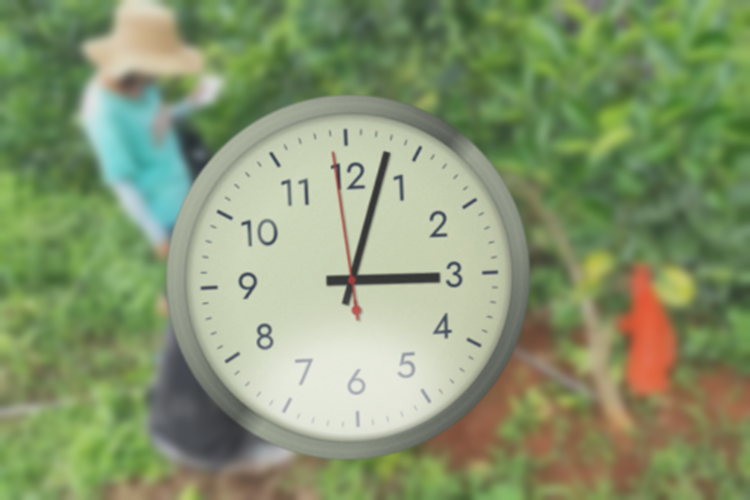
3.02.59
